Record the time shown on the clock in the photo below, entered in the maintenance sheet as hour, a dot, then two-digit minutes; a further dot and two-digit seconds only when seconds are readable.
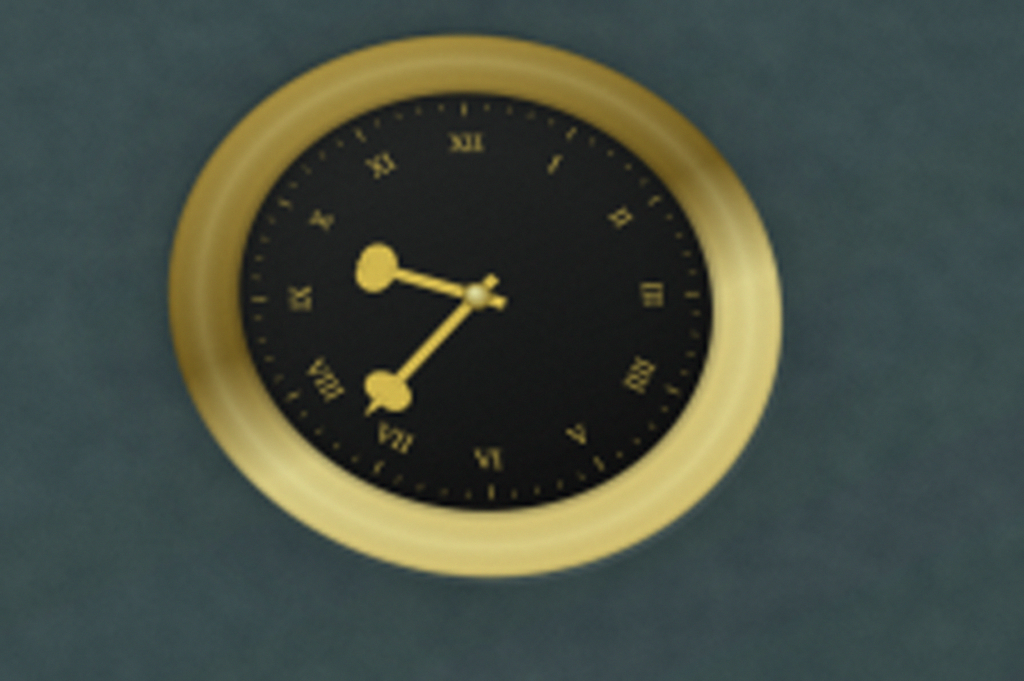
9.37
